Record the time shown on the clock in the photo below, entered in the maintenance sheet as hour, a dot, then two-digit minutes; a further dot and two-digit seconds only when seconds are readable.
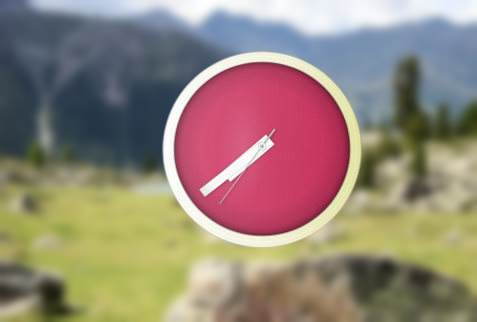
7.38.36
